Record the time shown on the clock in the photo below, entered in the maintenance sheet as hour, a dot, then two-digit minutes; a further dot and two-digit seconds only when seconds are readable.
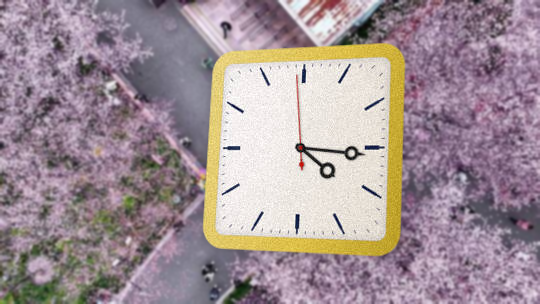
4.15.59
